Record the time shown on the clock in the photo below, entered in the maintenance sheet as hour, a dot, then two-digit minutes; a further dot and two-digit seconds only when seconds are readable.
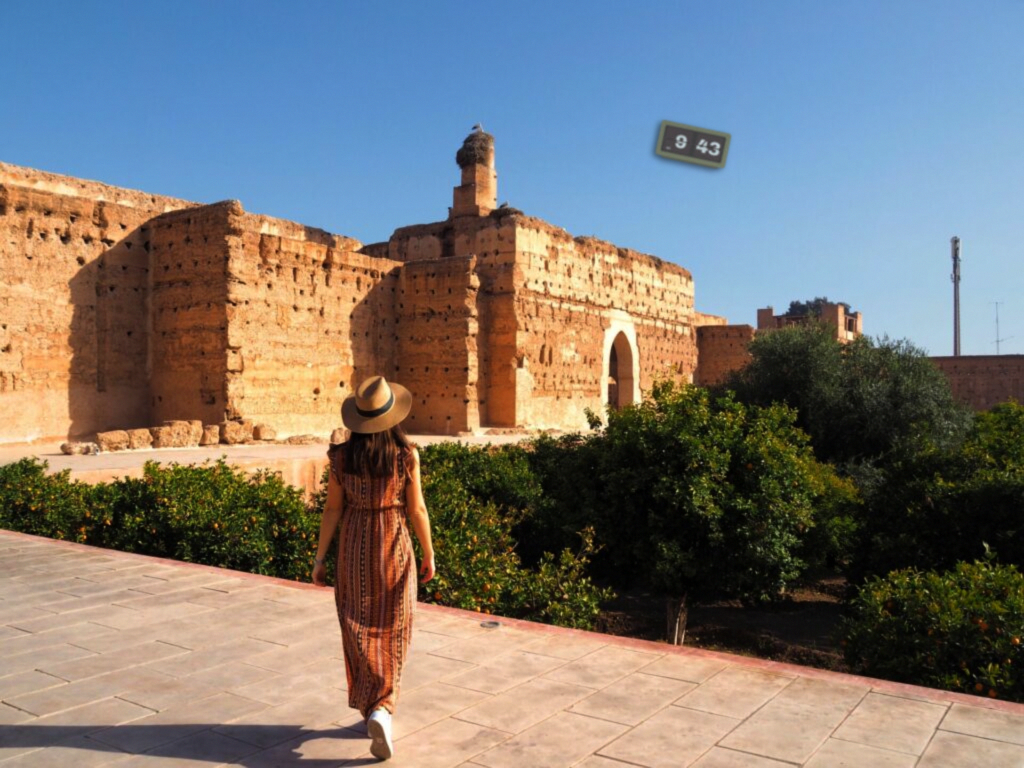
9.43
